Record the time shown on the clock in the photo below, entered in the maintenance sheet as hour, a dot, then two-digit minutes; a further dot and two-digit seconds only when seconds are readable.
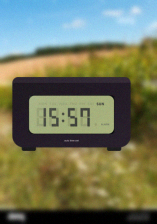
15.57
